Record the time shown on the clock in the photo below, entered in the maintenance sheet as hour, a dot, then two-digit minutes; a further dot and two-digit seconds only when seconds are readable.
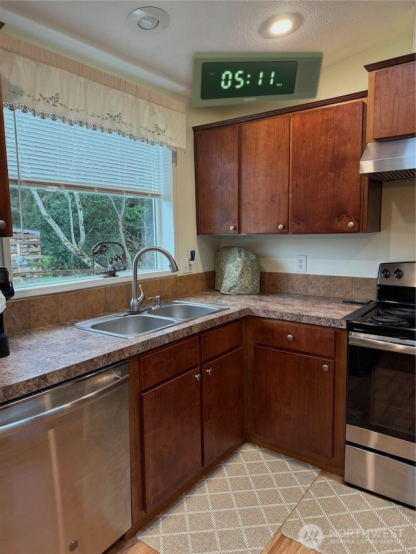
5.11
